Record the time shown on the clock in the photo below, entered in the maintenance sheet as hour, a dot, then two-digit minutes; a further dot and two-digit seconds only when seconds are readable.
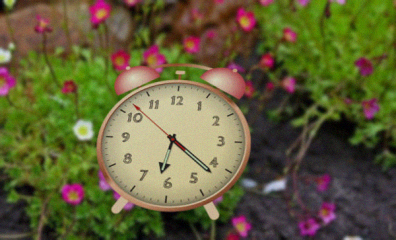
6.21.52
